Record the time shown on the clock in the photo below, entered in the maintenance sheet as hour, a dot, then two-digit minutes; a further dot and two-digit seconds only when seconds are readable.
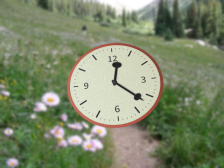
12.22
